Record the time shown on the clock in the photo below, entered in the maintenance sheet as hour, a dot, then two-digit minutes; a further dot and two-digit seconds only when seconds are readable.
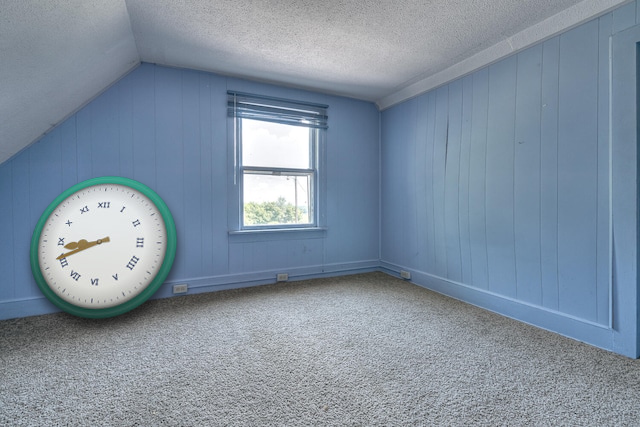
8.41
